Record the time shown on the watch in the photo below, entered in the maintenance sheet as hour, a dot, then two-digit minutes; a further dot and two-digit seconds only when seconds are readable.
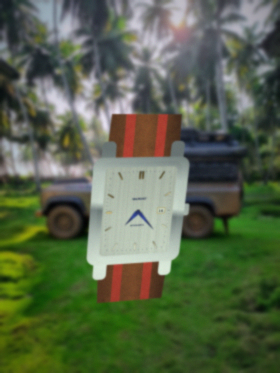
7.23
